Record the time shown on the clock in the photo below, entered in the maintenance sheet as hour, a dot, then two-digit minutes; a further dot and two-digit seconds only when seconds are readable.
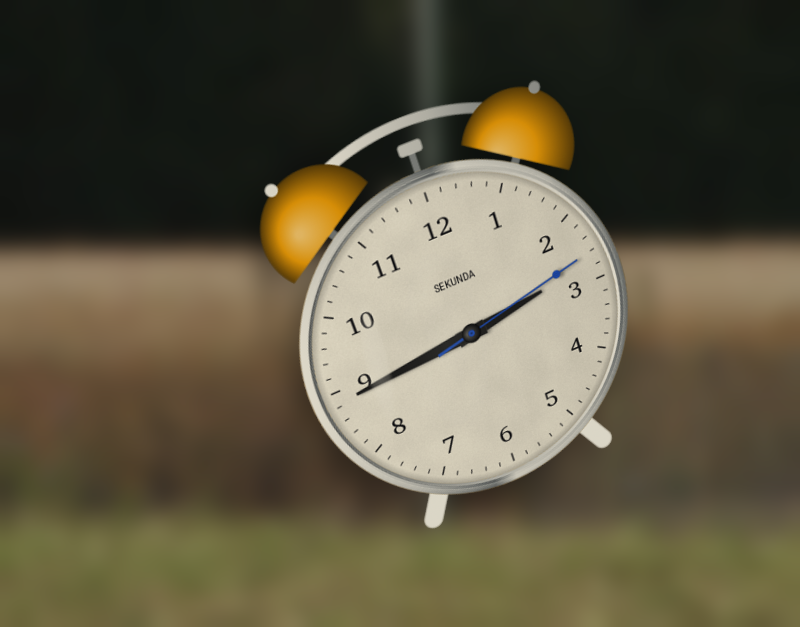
2.44.13
